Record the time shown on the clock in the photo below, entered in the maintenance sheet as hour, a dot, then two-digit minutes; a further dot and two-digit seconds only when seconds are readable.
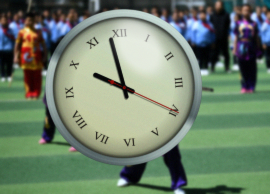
9.58.20
